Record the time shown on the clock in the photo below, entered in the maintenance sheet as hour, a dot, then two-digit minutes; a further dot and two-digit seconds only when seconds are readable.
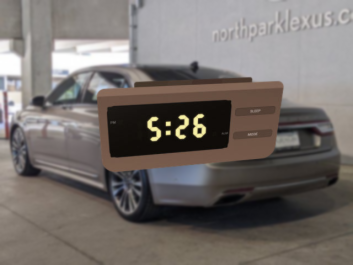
5.26
